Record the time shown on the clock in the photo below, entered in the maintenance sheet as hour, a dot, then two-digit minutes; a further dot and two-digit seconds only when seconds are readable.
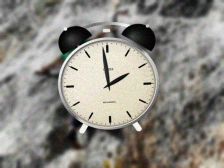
1.59
